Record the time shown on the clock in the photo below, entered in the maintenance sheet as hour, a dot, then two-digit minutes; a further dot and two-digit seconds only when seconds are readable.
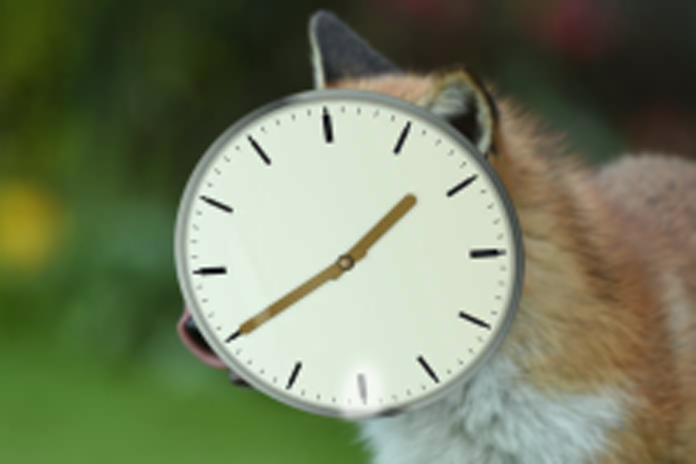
1.40
